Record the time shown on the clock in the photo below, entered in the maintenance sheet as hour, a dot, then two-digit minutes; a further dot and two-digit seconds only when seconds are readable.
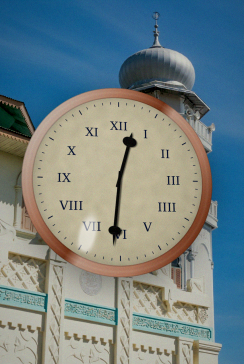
12.31
